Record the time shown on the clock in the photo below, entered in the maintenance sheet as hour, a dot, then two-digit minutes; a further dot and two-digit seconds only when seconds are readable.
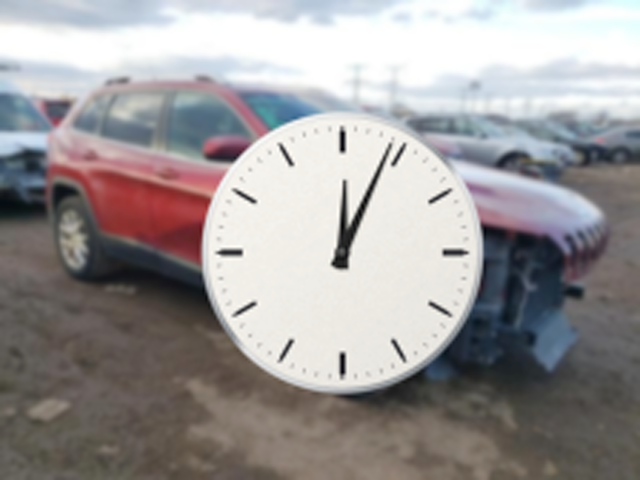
12.04
